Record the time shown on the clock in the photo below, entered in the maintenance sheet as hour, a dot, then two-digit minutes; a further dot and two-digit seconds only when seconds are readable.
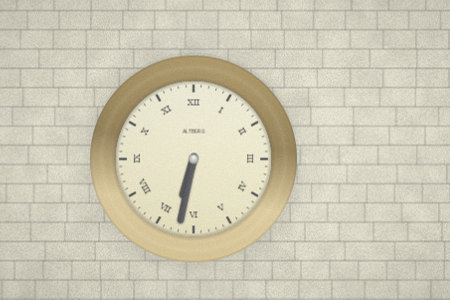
6.32
